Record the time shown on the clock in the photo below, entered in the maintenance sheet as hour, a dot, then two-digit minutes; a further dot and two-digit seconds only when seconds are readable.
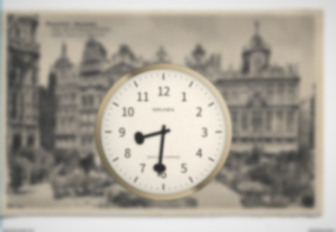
8.31
